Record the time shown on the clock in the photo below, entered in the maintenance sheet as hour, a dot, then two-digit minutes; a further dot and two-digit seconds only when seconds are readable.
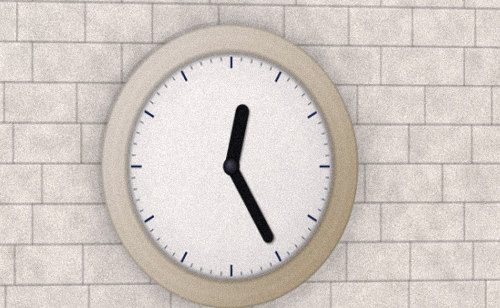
12.25
